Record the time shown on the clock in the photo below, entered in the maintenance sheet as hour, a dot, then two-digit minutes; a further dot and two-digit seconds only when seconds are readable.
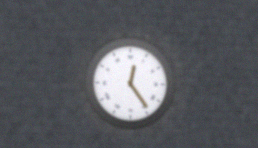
12.24
